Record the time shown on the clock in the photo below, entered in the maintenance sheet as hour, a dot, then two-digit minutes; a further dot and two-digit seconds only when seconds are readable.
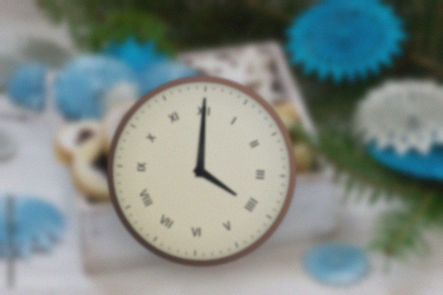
4.00
